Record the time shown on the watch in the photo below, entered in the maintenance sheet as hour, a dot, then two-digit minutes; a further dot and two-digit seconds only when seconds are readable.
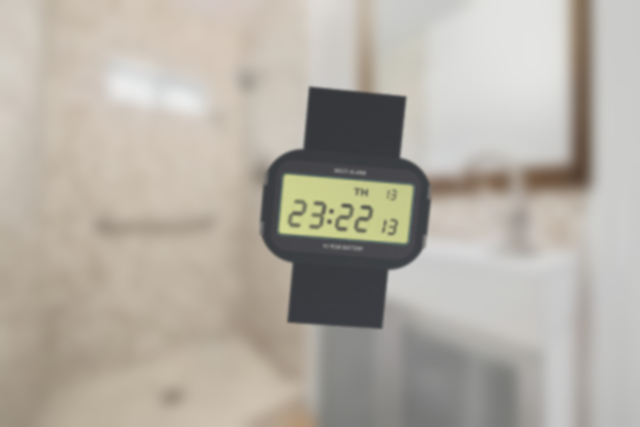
23.22.13
